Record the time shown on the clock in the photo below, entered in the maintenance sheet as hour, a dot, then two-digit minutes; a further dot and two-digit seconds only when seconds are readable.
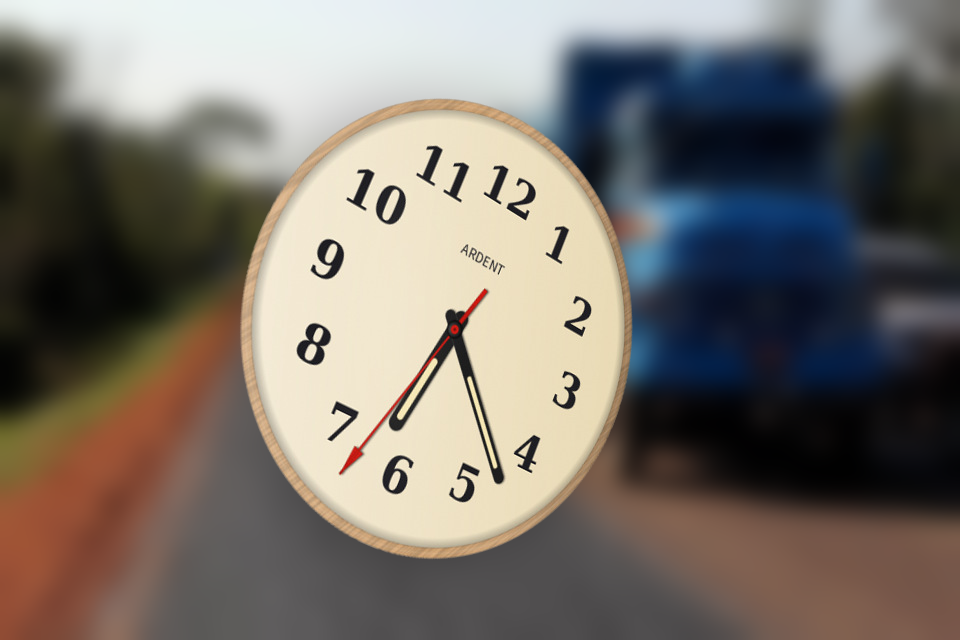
6.22.33
